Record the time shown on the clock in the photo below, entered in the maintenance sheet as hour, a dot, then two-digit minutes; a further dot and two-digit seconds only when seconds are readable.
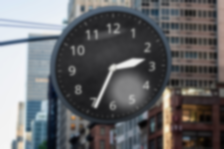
2.34
